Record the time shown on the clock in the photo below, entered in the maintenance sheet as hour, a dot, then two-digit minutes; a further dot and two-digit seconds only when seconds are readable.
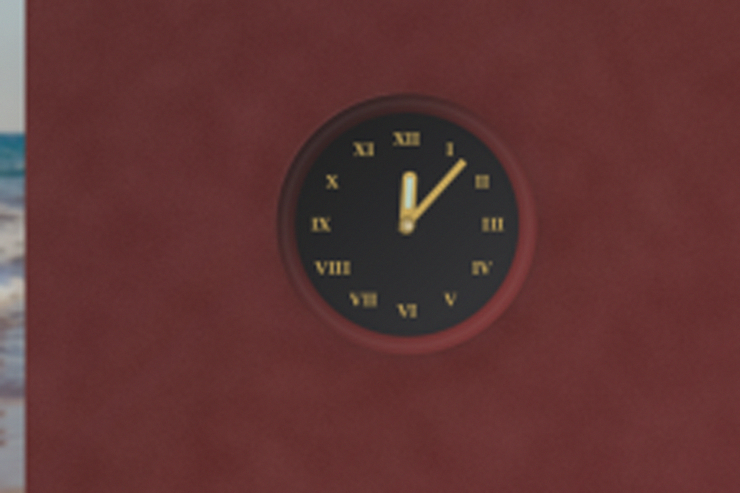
12.07
